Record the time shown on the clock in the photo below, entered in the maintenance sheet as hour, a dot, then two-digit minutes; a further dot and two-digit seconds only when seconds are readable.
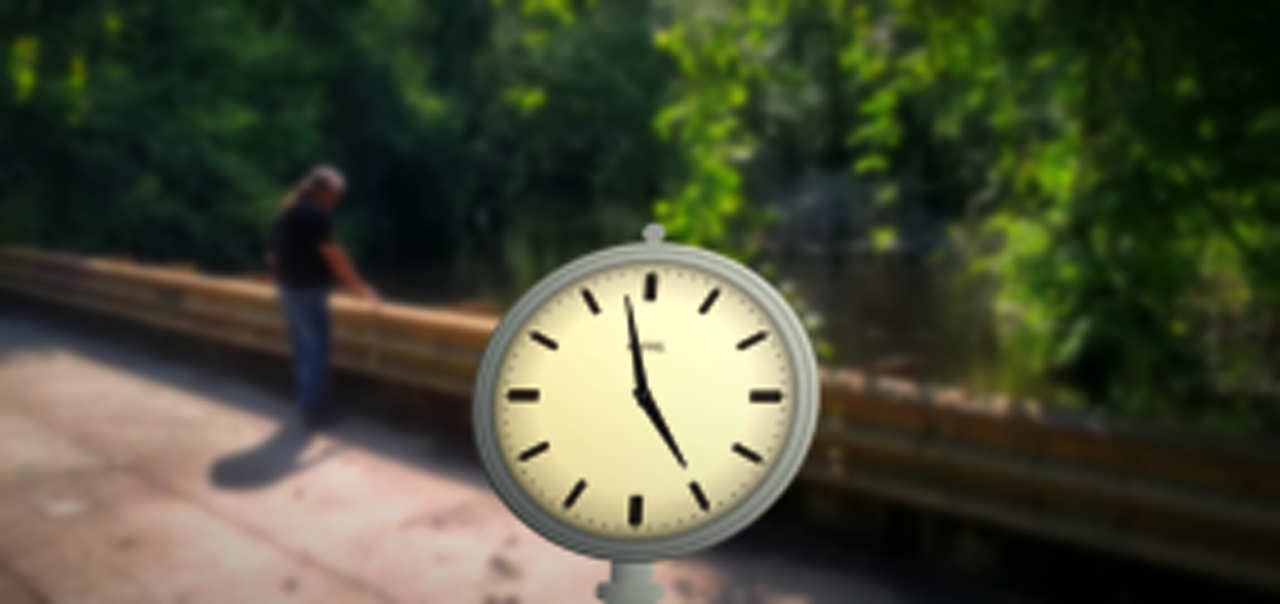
4.58
